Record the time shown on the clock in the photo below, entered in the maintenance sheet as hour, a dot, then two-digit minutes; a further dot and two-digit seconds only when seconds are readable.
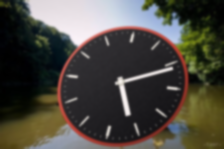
5.11
